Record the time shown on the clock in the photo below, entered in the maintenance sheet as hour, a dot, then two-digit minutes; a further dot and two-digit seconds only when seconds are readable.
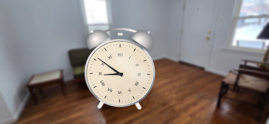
8.51
